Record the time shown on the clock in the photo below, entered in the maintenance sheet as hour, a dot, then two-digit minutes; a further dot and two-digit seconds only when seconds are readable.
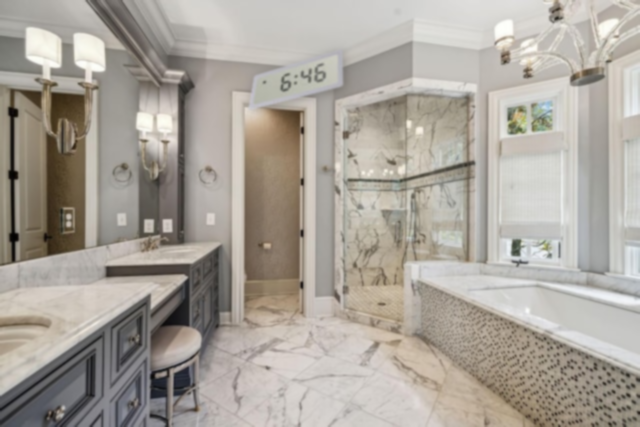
6.46
